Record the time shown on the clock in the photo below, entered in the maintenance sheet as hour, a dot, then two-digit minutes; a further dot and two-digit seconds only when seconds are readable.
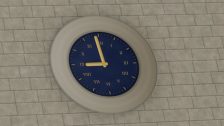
8.59
